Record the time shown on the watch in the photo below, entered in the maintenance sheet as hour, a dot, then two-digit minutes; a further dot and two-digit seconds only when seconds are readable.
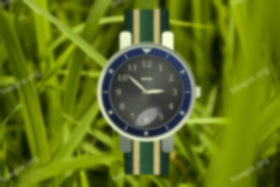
2.52
